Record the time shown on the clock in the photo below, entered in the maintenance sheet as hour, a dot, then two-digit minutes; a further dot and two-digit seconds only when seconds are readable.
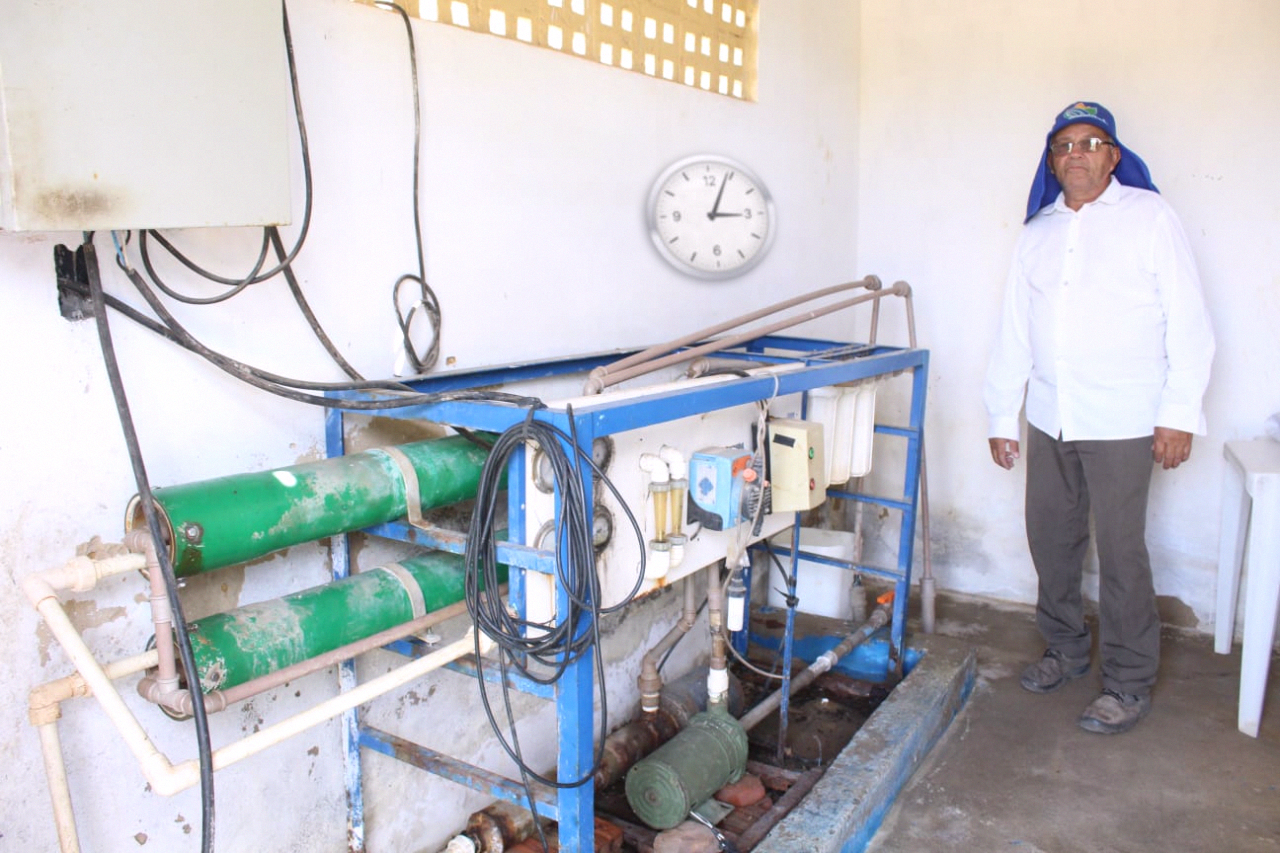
3.04
